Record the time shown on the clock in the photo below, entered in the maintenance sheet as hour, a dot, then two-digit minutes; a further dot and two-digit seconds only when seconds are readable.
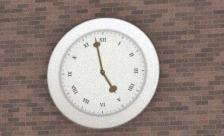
4.58
